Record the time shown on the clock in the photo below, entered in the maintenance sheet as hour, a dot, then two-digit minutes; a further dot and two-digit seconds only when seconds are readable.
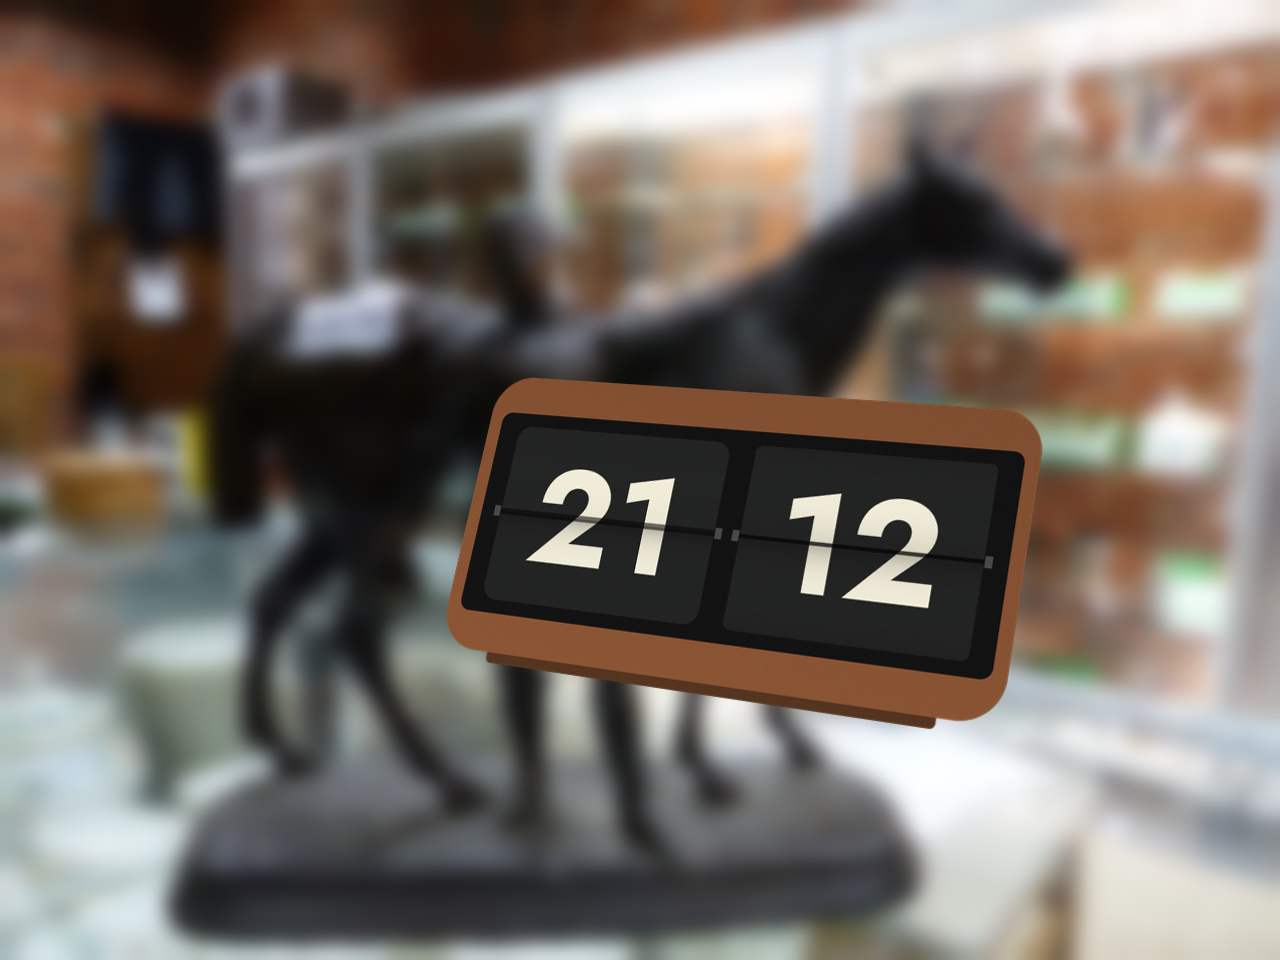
21.12
